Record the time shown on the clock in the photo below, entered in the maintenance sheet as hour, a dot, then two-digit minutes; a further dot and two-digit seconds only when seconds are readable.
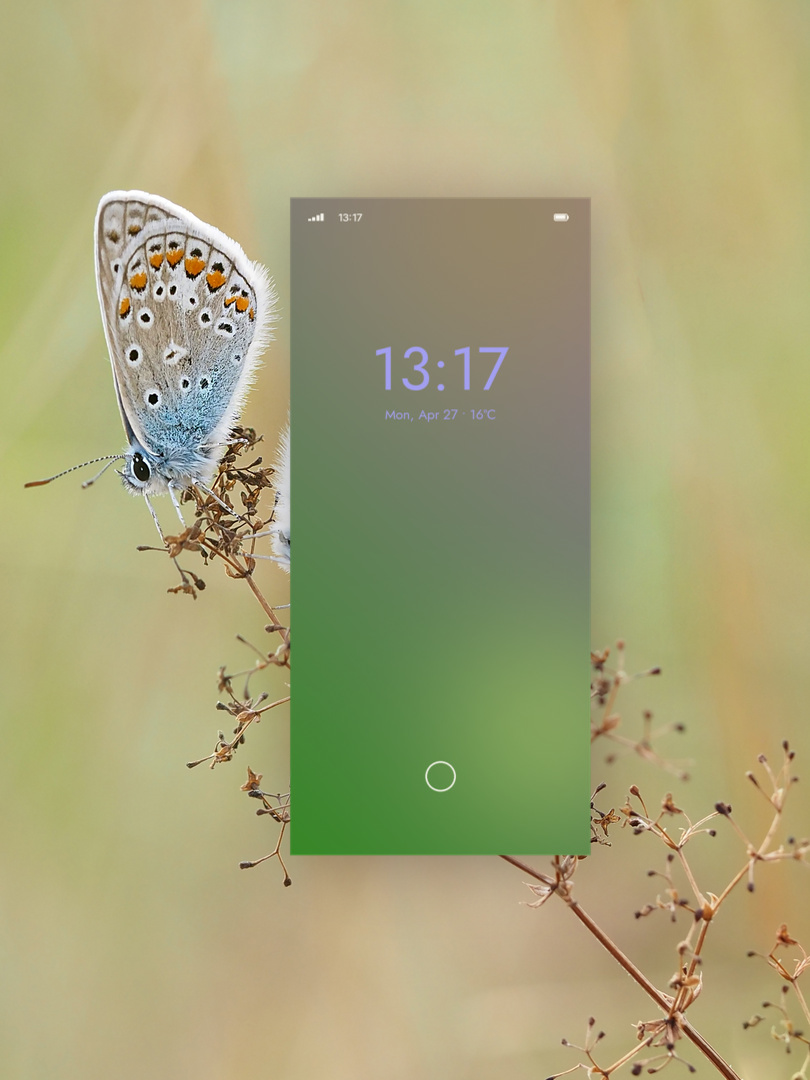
13.17
